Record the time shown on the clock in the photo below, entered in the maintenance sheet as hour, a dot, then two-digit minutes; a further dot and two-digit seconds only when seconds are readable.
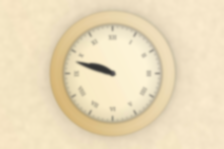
9.48
